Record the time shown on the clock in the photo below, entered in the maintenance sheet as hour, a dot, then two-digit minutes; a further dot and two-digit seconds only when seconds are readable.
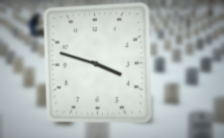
3.48
